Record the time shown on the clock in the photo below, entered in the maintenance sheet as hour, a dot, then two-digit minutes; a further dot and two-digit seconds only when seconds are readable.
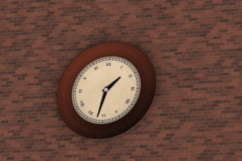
1.32
